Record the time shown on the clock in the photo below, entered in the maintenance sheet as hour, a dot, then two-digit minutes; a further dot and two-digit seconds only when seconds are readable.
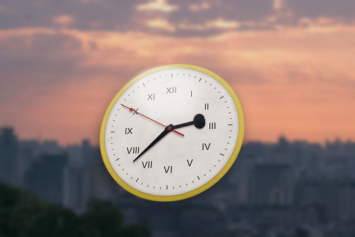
2.37.50
